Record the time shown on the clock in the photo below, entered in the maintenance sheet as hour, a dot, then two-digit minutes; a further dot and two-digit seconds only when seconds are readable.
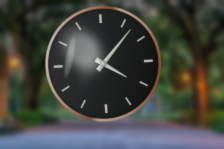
4.07
